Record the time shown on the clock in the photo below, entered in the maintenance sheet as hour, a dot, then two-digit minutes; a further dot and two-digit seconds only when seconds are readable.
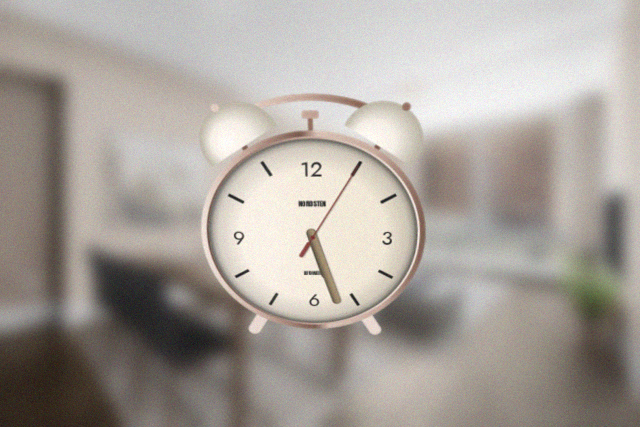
5.27.05
